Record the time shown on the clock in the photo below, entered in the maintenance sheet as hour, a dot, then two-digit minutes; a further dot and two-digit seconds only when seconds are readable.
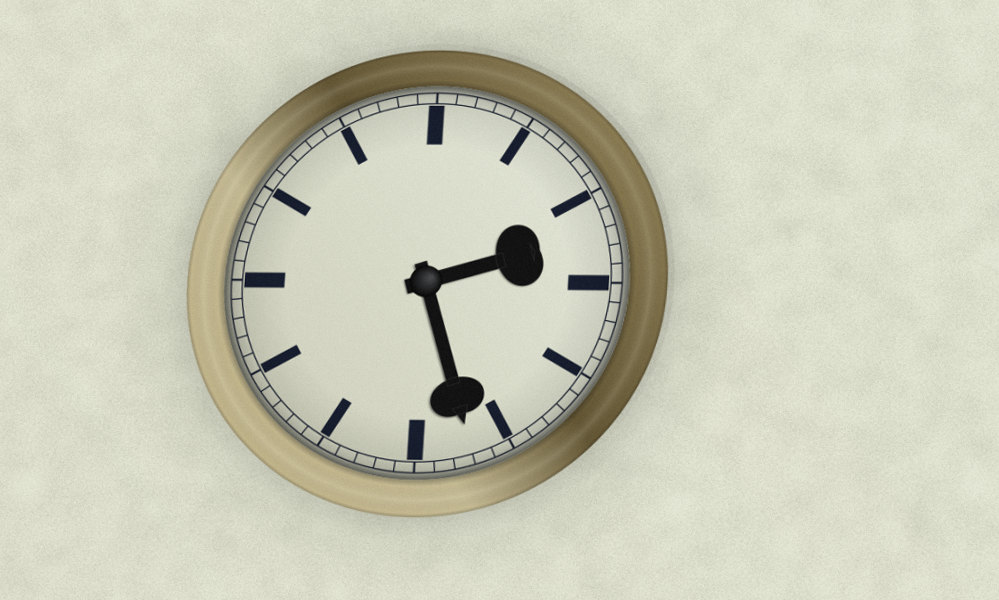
2.27
